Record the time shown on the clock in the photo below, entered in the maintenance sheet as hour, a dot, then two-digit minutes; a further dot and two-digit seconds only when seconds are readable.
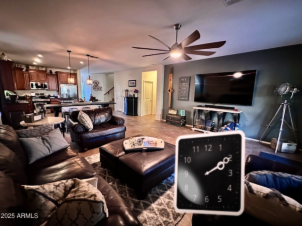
2.10
